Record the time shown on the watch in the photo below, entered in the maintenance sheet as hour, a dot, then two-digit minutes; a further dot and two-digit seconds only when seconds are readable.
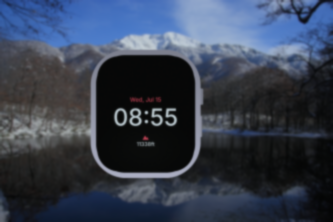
8.55
